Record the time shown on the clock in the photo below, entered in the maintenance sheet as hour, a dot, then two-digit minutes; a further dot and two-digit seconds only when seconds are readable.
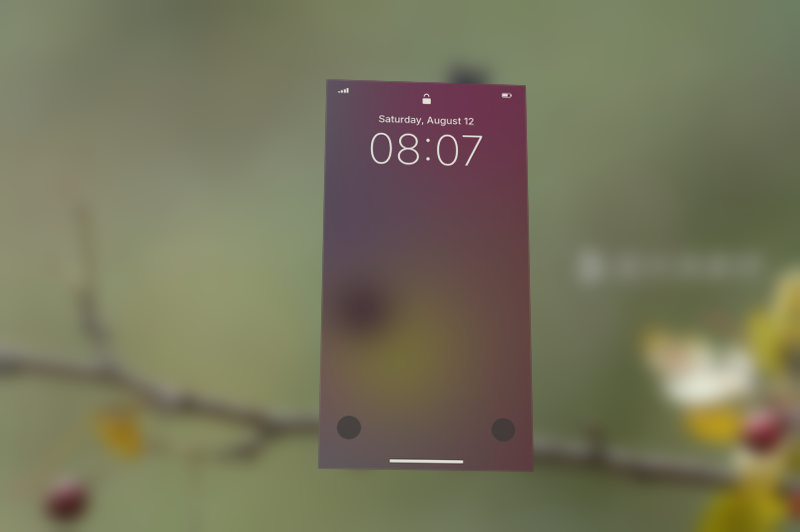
8.07
